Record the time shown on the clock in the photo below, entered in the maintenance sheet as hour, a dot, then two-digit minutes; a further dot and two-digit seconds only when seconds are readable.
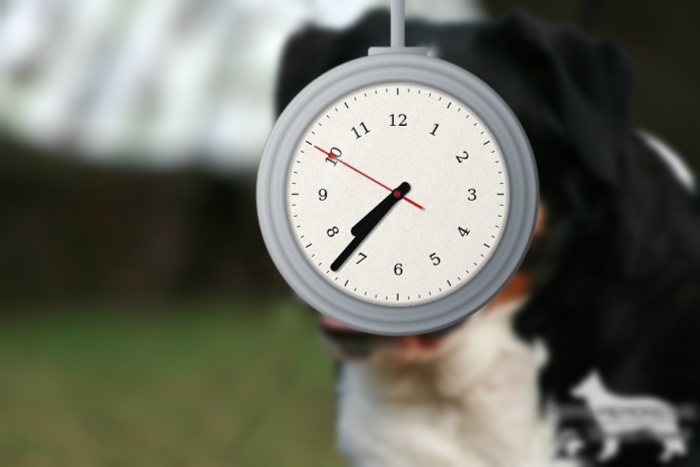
7.36.50
